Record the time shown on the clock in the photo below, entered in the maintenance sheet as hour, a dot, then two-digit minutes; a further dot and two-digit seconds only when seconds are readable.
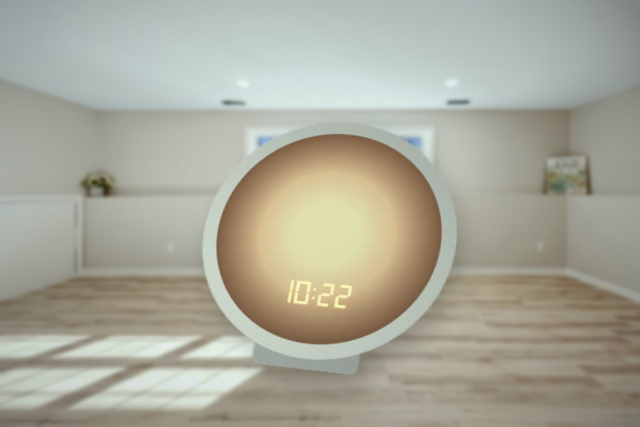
10.22
